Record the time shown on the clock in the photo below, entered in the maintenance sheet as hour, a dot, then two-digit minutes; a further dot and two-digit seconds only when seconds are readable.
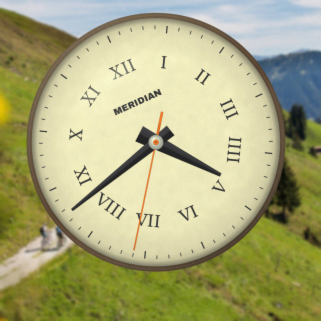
4.42.36
